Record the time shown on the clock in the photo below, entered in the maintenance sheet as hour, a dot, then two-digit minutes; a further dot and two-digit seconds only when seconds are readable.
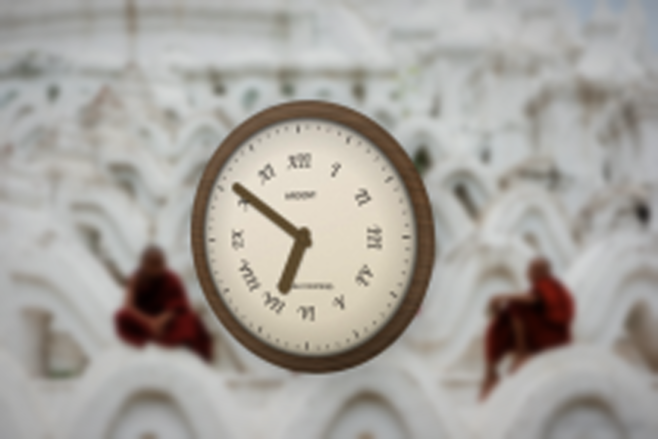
6.51
